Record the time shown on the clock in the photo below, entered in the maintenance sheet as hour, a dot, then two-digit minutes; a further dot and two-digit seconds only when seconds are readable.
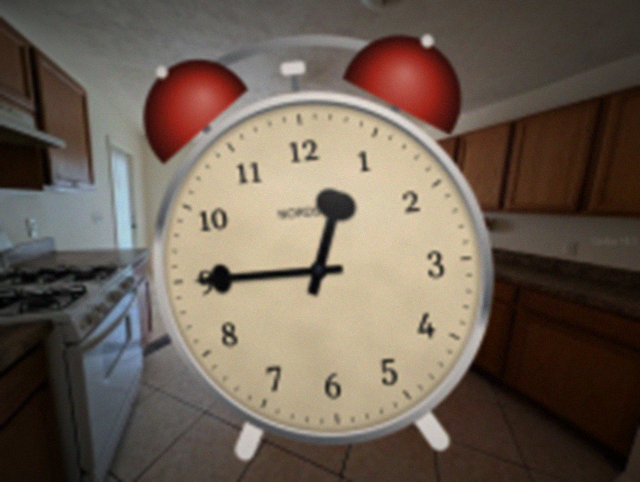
12.45
